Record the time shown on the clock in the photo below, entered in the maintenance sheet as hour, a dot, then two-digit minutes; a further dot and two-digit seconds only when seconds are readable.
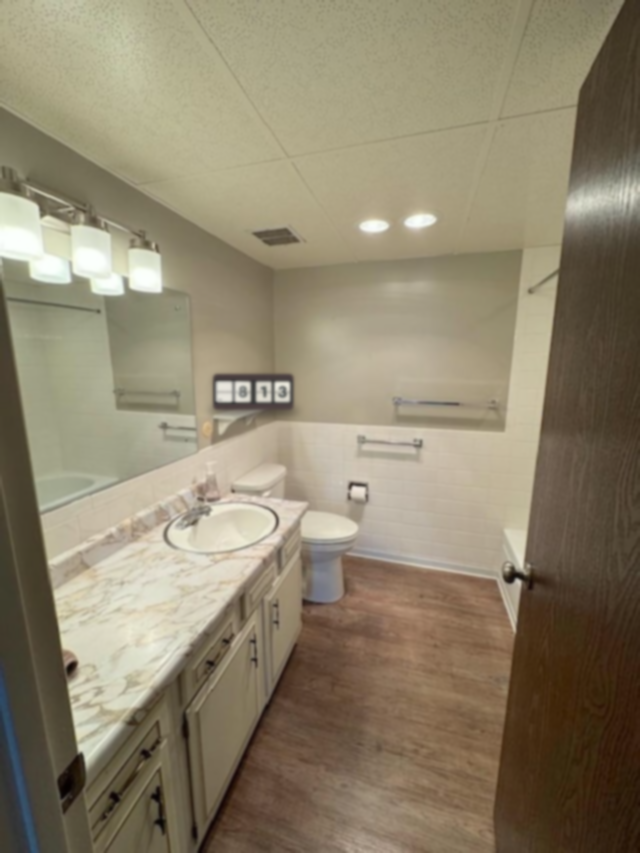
8.13
